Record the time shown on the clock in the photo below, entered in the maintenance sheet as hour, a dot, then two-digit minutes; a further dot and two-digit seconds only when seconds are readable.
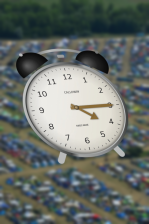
4.15
